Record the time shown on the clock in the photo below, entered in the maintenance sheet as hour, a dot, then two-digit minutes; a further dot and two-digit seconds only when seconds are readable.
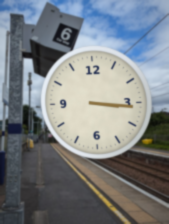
3.16
